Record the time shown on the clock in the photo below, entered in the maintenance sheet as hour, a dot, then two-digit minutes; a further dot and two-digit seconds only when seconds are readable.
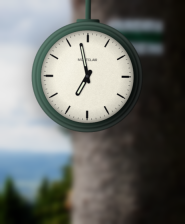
6.58
